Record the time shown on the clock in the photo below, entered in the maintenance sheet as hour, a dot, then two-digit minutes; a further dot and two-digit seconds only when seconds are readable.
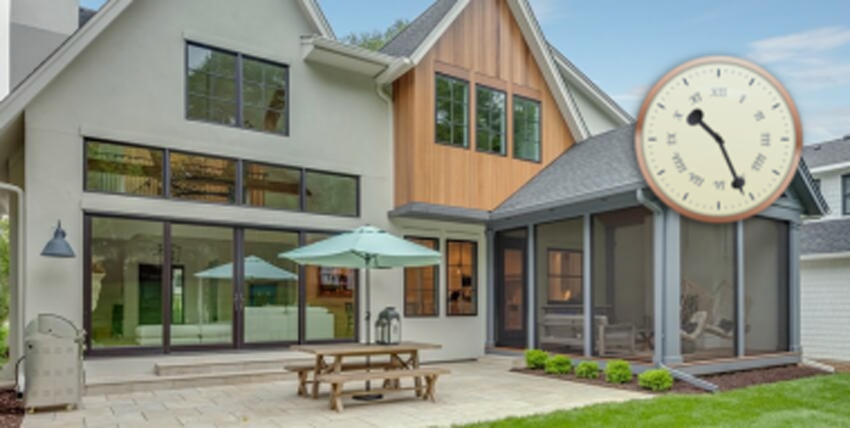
10.26
